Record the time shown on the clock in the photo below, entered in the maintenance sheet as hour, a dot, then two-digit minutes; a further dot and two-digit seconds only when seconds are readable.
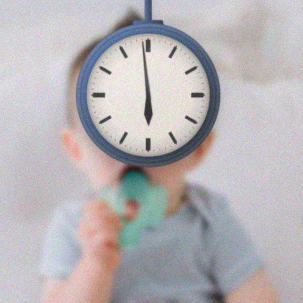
5.59
